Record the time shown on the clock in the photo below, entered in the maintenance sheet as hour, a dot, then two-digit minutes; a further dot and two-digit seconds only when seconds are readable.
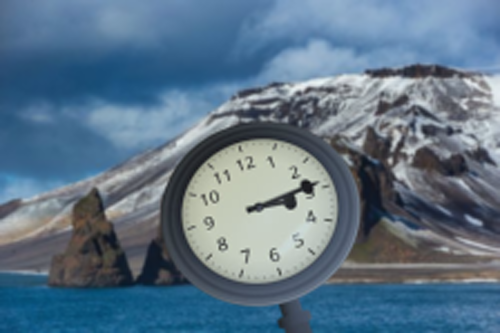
3.14
